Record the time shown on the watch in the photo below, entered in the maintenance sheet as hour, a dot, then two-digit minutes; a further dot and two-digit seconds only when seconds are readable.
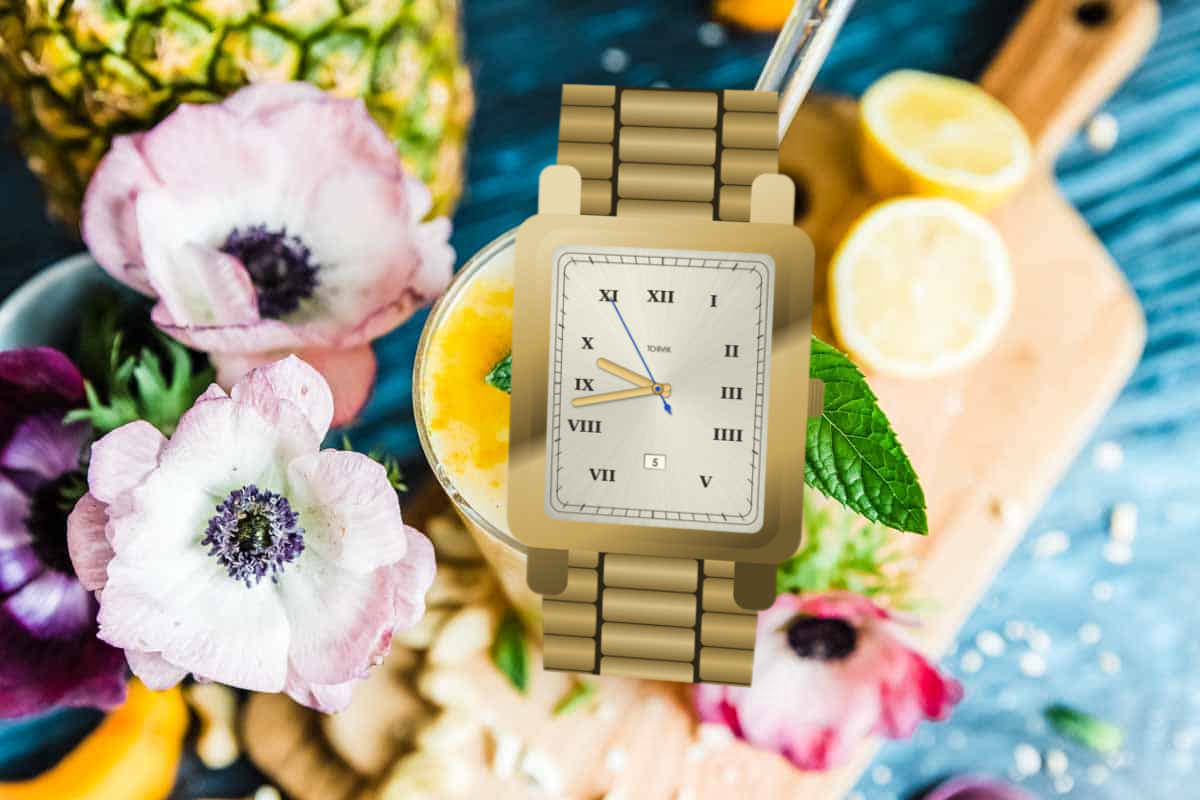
9.42.55
